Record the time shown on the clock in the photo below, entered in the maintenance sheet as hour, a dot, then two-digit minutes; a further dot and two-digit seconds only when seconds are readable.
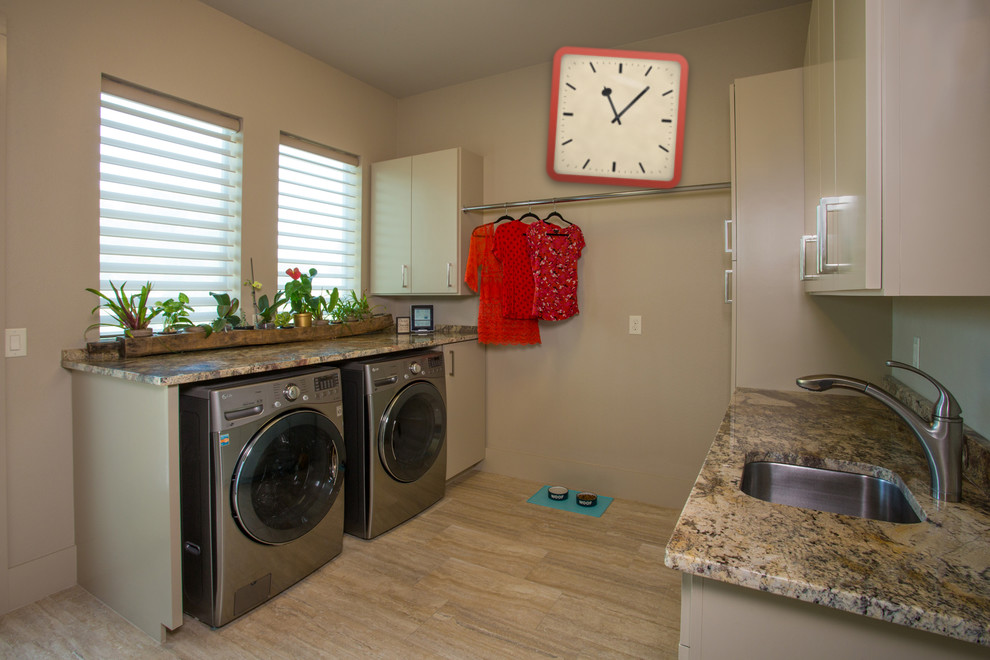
11.07
